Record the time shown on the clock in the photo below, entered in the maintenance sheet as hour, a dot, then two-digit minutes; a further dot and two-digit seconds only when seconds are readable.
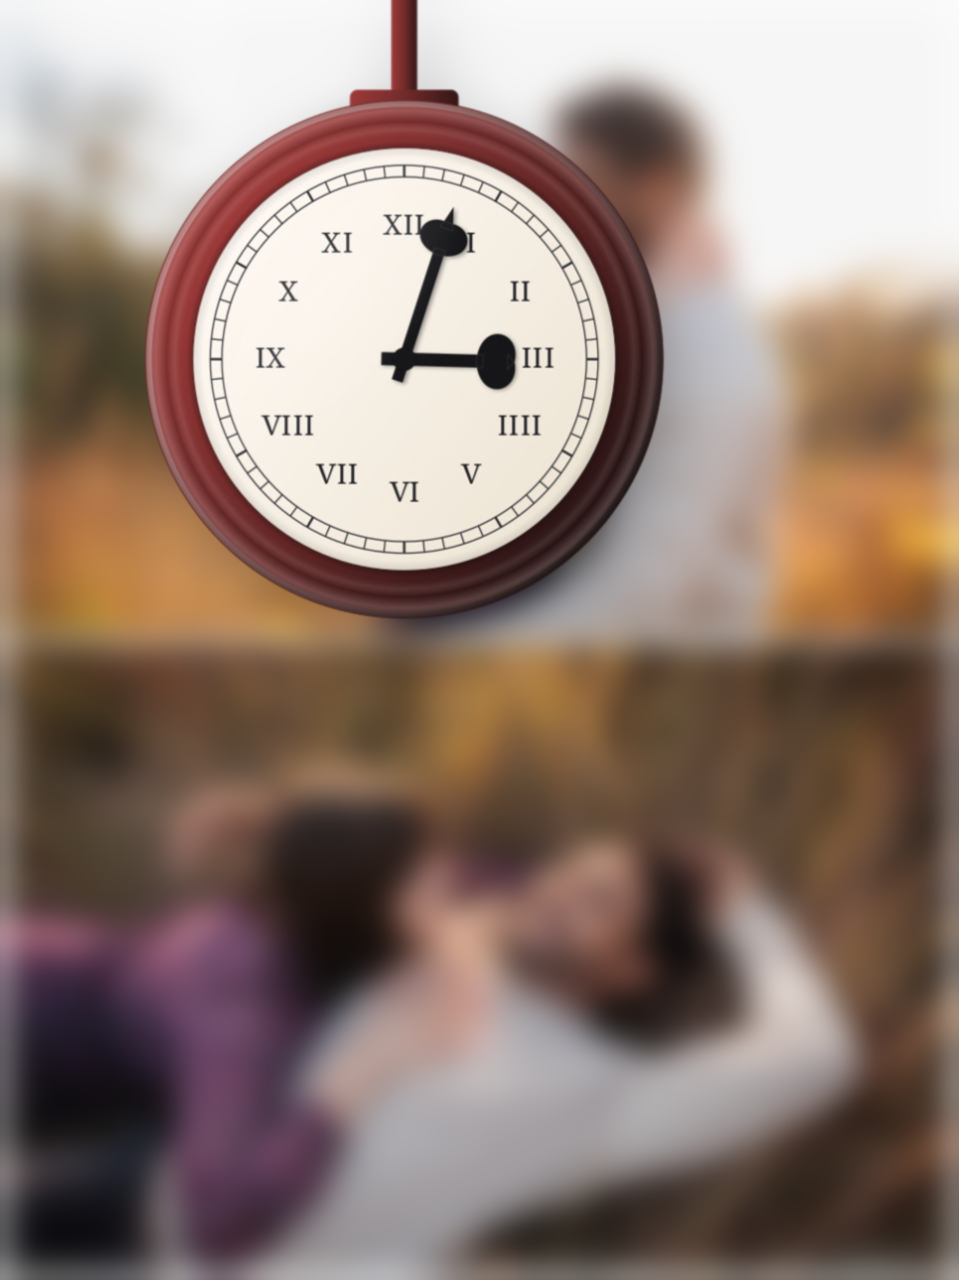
3.03
